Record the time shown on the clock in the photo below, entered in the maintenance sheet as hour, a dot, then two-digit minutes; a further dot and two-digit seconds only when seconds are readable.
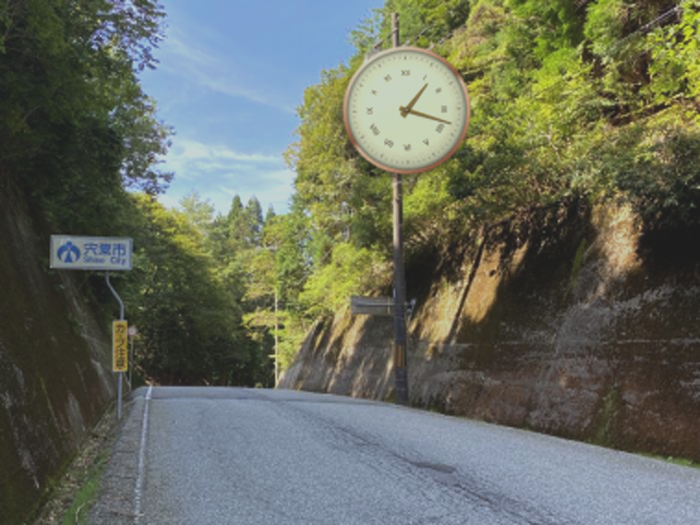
1.18
